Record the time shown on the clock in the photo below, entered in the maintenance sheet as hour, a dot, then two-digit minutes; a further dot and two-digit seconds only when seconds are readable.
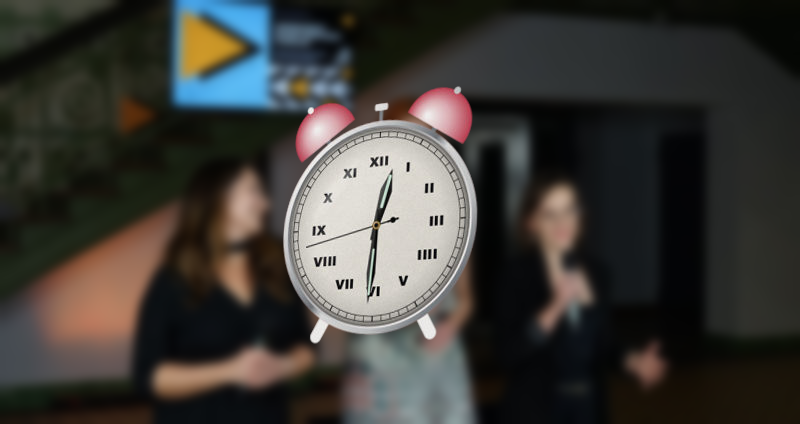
12.30.43
